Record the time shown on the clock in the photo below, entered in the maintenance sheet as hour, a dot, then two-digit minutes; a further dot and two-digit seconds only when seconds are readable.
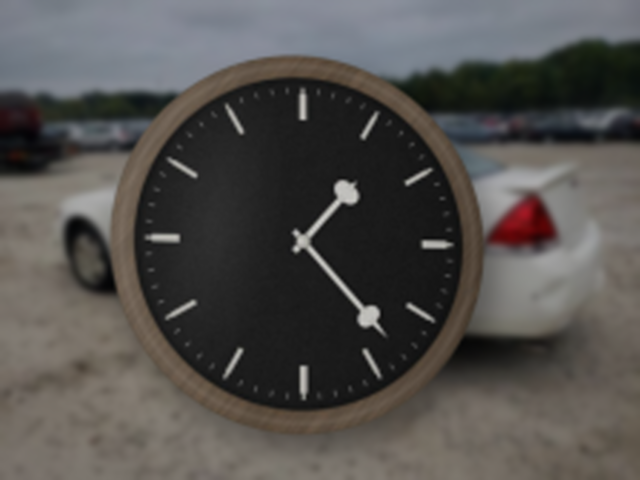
1.23
